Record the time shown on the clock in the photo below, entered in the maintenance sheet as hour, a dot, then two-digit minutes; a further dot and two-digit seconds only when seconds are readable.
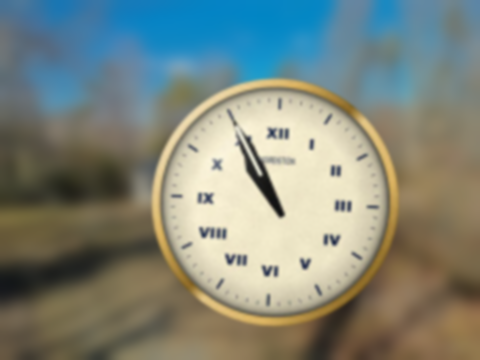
10.55
